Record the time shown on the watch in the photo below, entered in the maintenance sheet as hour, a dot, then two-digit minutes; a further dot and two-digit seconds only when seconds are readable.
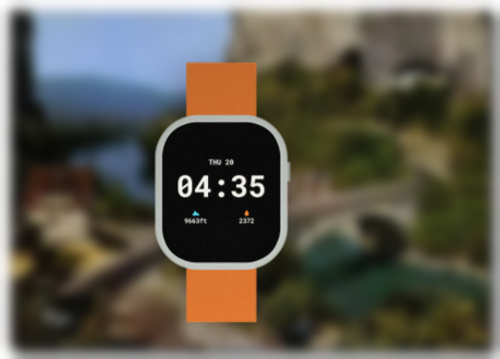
4.35
